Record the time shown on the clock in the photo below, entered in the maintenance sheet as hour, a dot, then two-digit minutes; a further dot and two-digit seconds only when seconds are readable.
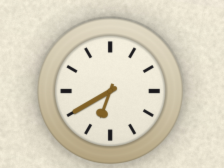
6.40
